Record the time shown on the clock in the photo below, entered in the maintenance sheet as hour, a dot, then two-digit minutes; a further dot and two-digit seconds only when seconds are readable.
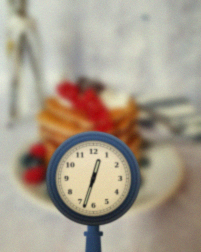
12.33
